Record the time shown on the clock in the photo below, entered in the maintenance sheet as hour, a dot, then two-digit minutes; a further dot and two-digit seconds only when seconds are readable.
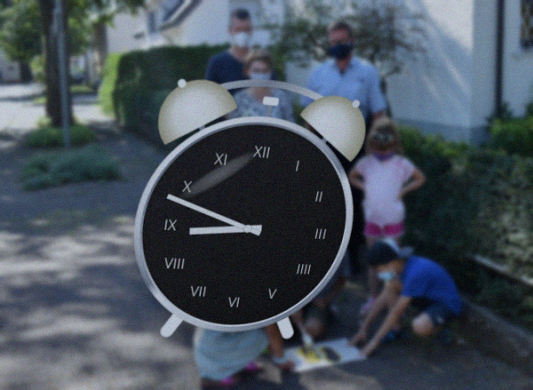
8.48
